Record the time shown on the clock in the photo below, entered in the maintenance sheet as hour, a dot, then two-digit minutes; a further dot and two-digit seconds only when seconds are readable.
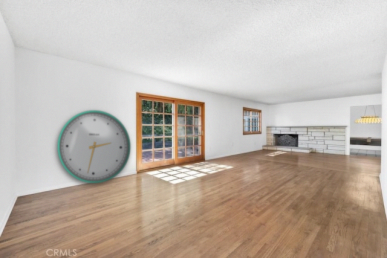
2.32
